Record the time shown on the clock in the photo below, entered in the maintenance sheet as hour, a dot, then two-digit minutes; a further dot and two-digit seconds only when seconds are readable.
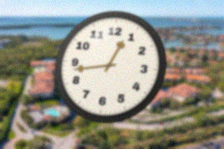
12.43
